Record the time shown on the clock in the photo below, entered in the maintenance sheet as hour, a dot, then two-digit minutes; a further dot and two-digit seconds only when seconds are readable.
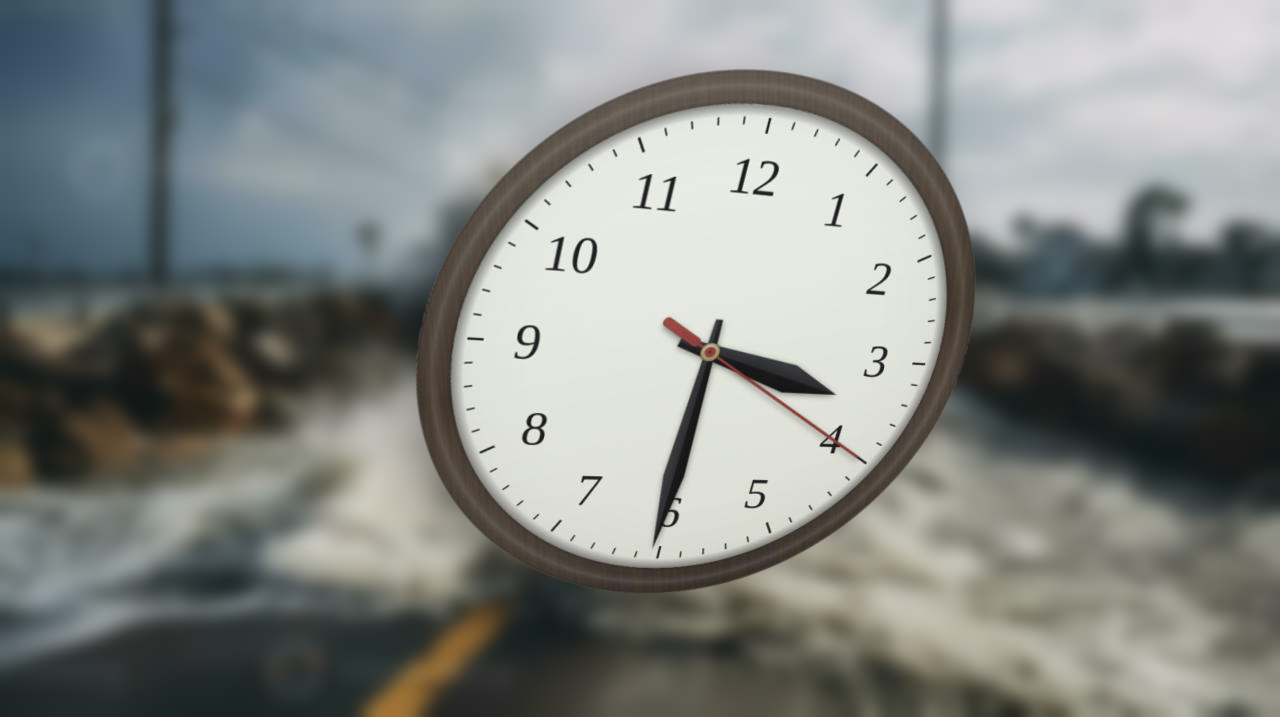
3.30.20
